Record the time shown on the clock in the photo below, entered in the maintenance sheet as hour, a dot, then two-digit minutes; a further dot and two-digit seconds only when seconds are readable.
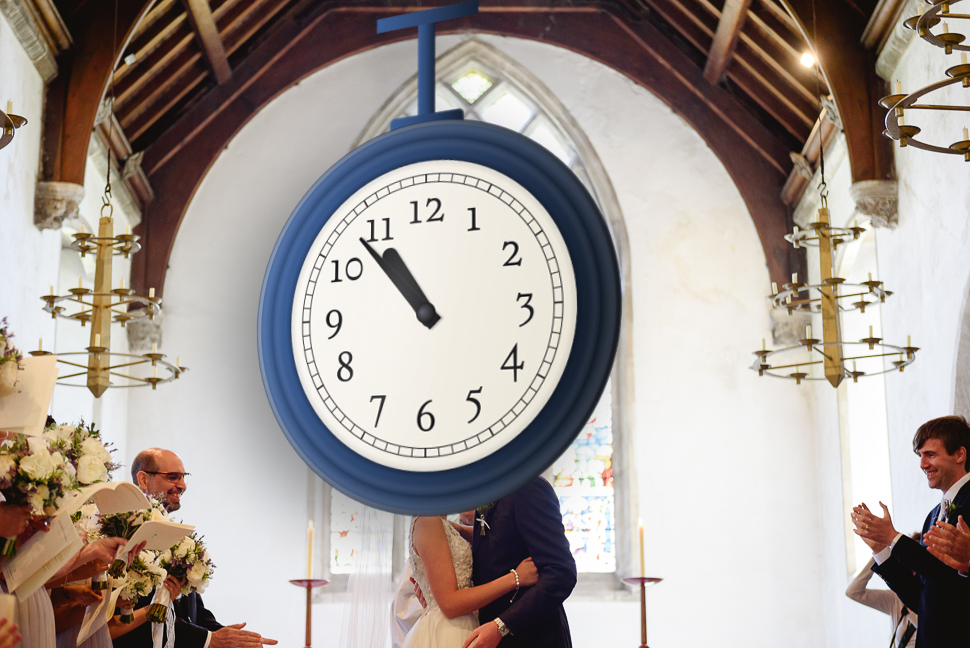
10.53
